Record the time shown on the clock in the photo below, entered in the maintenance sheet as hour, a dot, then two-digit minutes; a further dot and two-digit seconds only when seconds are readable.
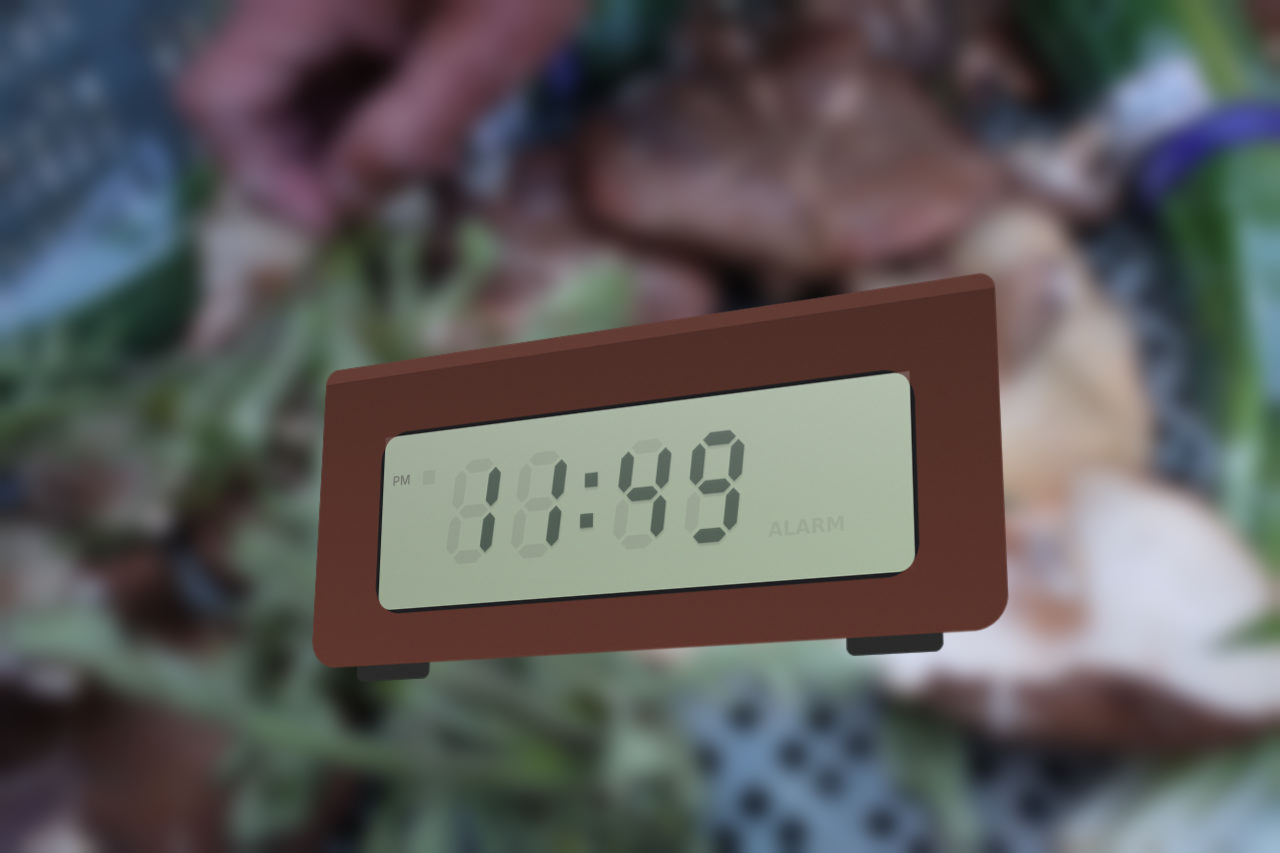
11.49
